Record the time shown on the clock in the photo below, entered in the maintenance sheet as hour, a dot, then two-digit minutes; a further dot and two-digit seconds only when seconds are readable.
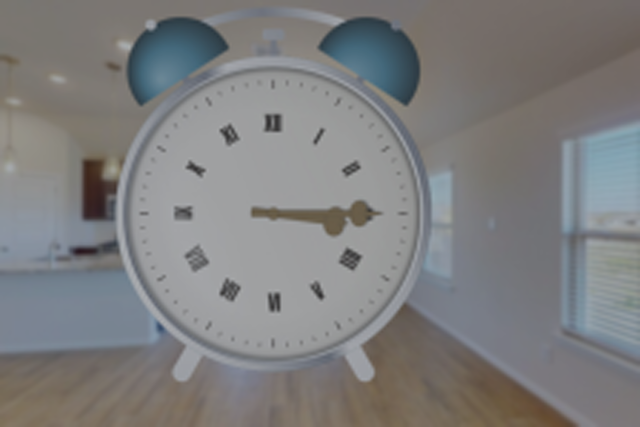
3.15
